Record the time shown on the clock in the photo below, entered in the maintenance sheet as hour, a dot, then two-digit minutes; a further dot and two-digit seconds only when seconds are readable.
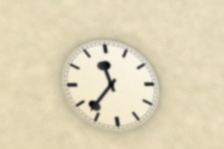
11.37
